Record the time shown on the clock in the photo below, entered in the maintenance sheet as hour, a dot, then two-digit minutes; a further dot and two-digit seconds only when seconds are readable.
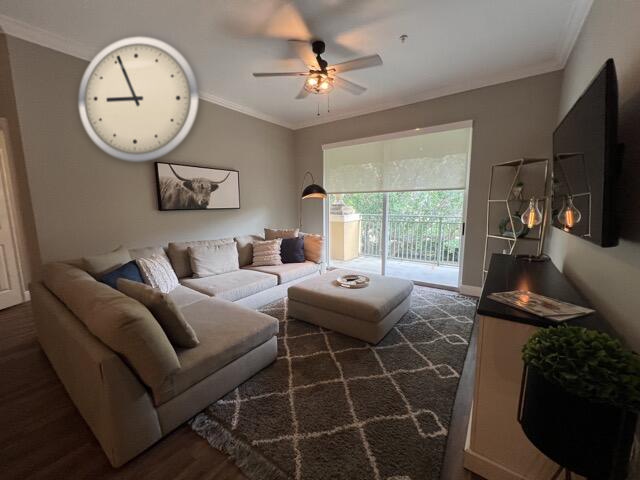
8.56
